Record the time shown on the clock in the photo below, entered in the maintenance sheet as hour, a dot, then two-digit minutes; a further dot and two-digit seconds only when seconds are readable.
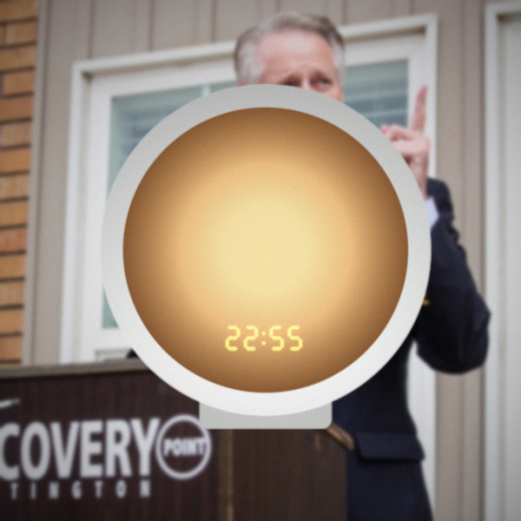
22.55
